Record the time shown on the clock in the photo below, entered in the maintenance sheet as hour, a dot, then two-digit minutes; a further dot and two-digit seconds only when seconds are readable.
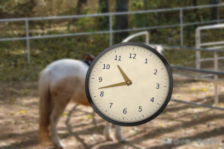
10.42
